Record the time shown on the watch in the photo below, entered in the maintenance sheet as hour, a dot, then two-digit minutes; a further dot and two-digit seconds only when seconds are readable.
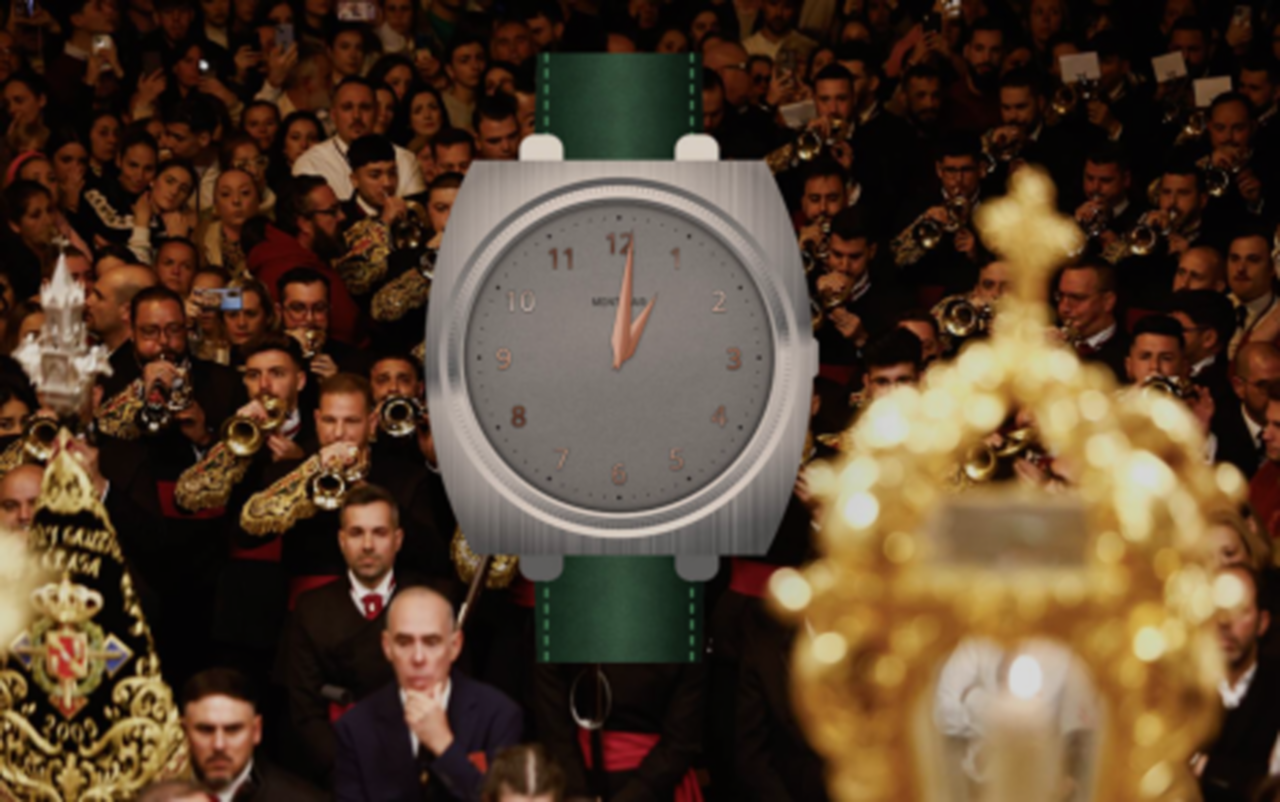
1.01
